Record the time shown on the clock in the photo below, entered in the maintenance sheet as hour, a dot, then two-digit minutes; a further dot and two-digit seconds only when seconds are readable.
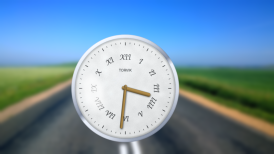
3.31
